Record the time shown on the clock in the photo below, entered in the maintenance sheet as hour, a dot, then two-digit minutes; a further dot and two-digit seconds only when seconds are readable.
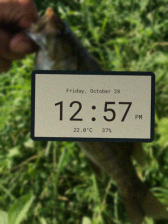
12.57
